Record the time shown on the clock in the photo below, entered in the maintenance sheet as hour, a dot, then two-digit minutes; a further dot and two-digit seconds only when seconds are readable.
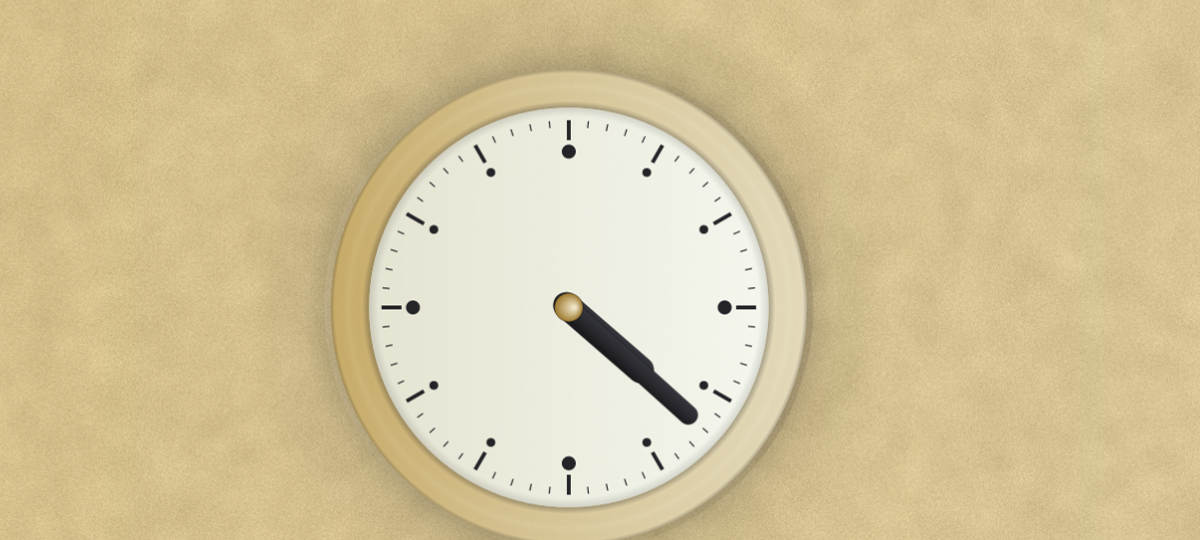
4.22
